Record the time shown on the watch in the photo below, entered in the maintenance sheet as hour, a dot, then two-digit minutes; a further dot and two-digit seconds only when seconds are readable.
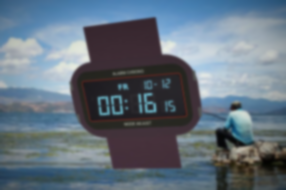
0.16
